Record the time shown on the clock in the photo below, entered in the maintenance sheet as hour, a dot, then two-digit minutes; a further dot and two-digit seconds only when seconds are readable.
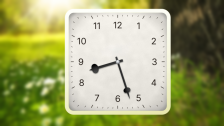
8.27
